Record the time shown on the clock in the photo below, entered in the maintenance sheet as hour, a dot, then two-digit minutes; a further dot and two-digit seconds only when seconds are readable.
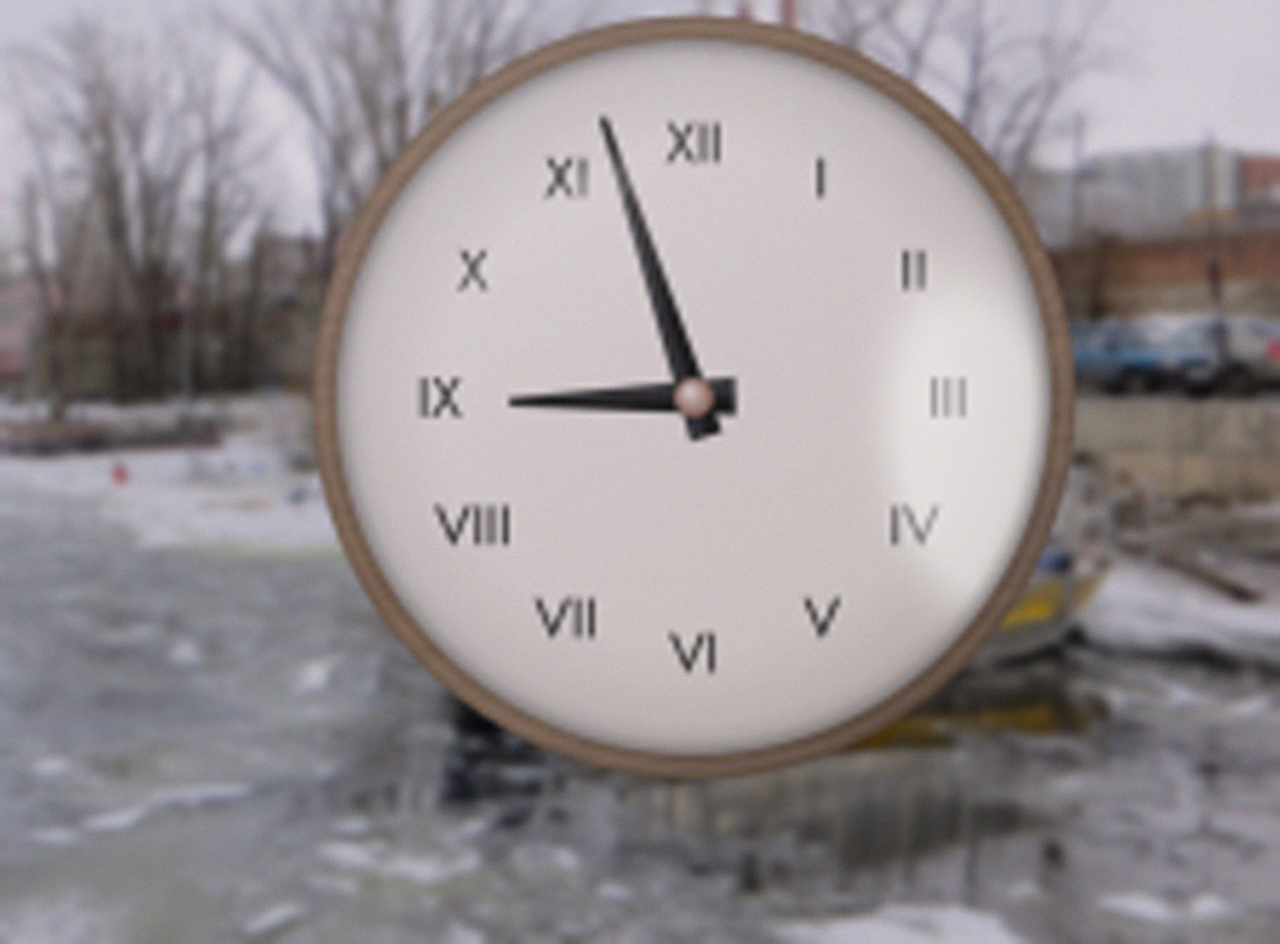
8.57
